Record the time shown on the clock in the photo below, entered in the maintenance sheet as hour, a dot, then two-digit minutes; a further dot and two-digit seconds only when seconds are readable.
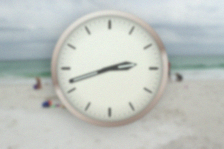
2.42
